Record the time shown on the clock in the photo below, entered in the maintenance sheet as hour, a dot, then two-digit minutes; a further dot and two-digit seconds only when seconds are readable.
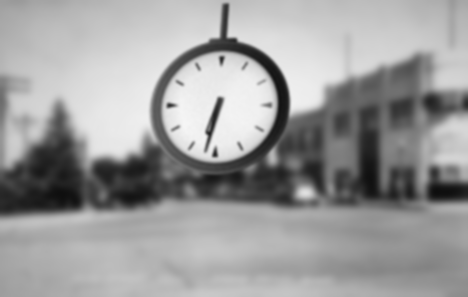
6.32
